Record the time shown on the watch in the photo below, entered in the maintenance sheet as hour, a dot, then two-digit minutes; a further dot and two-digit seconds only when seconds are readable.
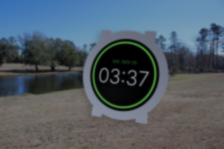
3.37
